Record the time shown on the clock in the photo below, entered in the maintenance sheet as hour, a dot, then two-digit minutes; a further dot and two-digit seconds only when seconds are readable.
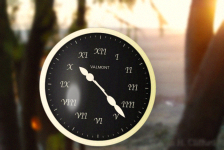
10.23
